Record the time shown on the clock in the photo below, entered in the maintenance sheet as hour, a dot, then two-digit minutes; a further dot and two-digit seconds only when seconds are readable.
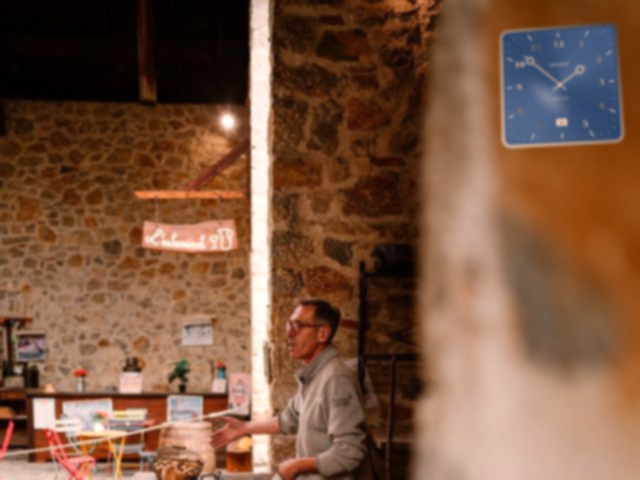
1.52
